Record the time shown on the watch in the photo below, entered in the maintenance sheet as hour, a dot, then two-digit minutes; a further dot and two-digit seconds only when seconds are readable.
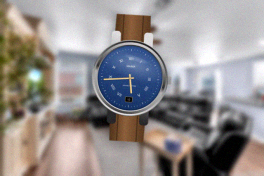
5.44
